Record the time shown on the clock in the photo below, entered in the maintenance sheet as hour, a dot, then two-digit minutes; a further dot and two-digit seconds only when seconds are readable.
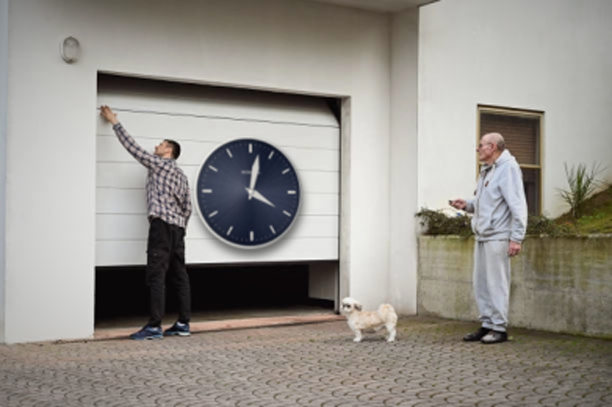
4.02
